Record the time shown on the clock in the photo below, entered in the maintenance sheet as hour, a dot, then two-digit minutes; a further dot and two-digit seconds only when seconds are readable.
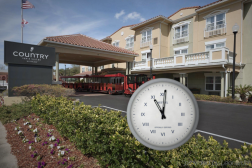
11.01
